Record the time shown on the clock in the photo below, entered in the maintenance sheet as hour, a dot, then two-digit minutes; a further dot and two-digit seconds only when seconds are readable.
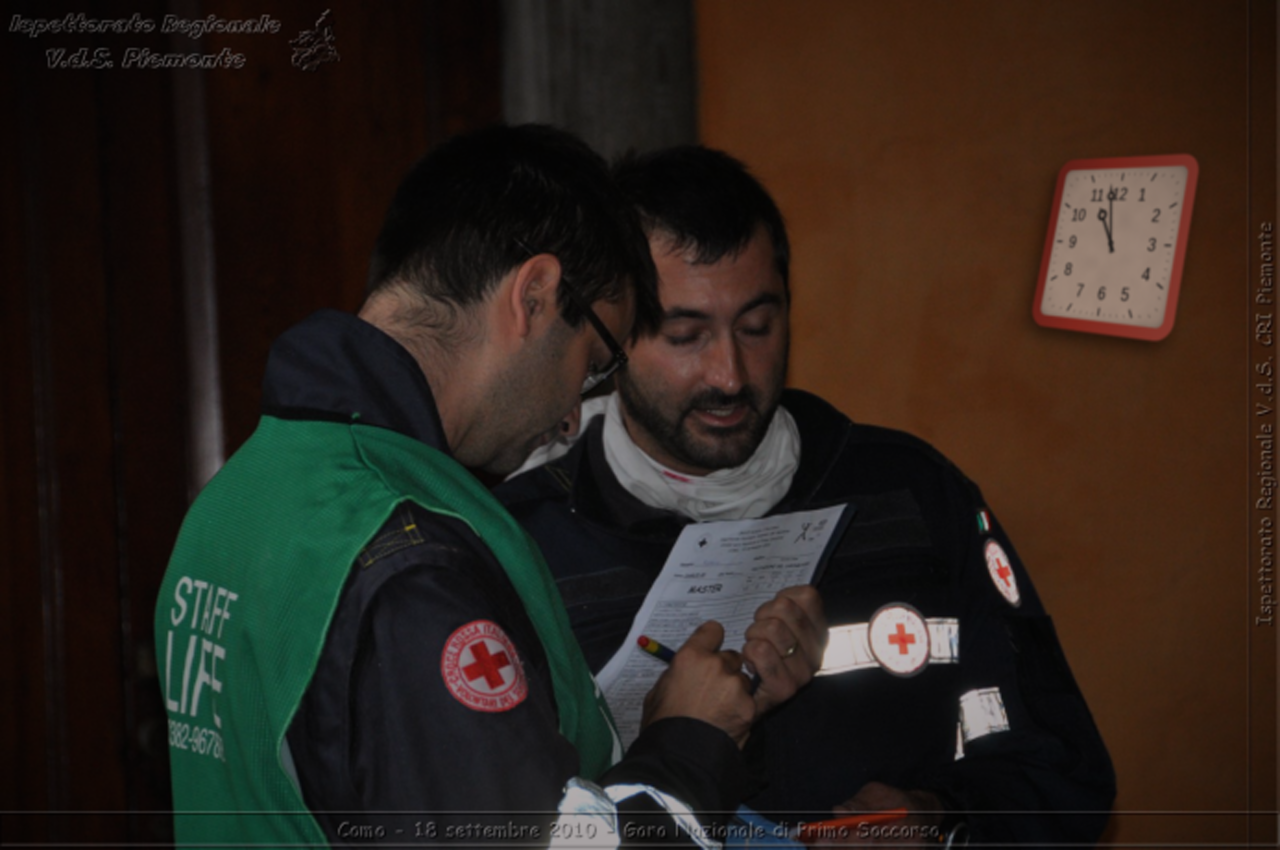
10.58
